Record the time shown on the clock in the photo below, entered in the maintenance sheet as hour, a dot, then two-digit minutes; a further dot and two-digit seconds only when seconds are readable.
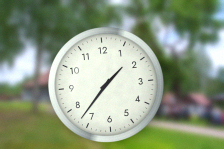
1.37
